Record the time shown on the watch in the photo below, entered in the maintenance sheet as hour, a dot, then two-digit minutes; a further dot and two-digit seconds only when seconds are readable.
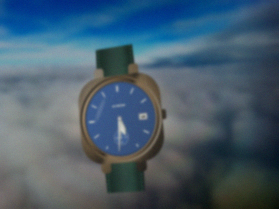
5.31
